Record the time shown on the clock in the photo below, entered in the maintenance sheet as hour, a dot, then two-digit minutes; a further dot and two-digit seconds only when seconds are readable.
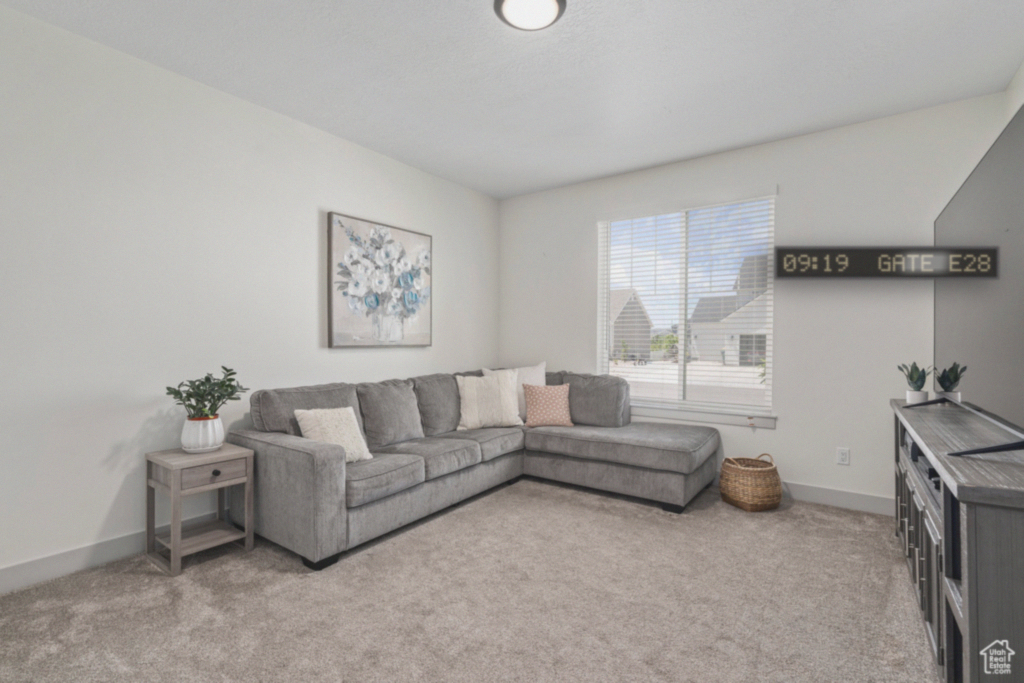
9.19
